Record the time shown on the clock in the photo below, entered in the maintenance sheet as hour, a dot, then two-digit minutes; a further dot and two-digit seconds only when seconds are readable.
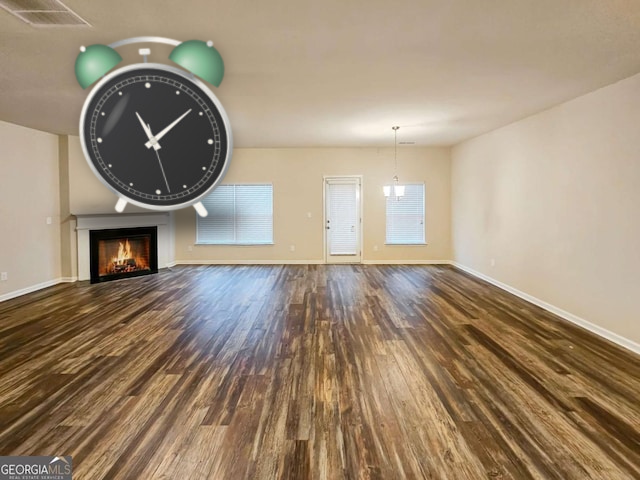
11.08.28
